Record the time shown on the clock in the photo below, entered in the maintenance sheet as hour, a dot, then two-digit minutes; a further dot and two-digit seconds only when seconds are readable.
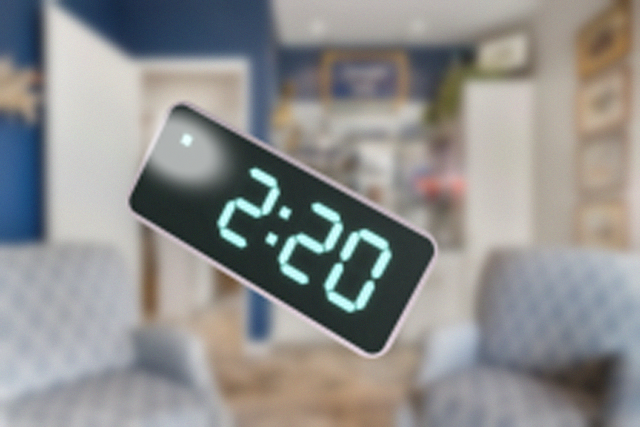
2.20
